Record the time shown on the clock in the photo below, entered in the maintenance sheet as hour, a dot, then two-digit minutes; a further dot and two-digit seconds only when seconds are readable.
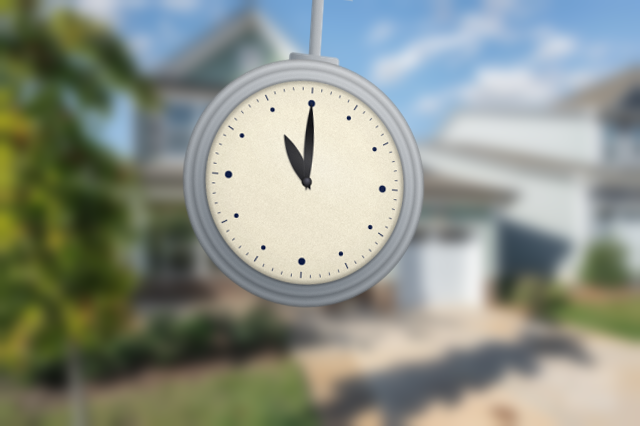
11.00
